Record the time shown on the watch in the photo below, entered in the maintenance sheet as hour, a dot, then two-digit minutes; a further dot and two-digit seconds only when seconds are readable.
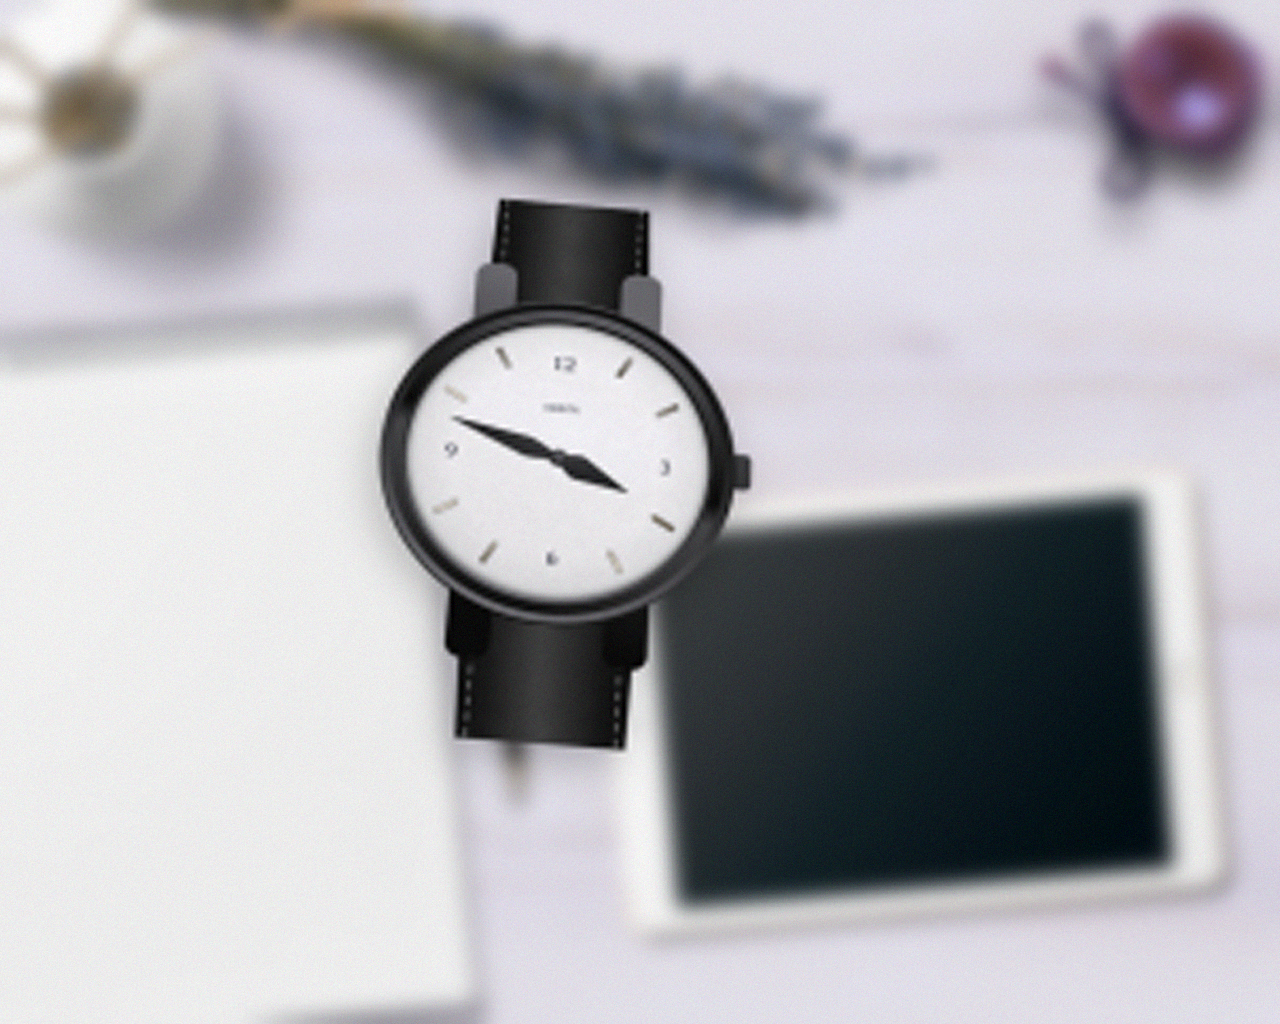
3.48
